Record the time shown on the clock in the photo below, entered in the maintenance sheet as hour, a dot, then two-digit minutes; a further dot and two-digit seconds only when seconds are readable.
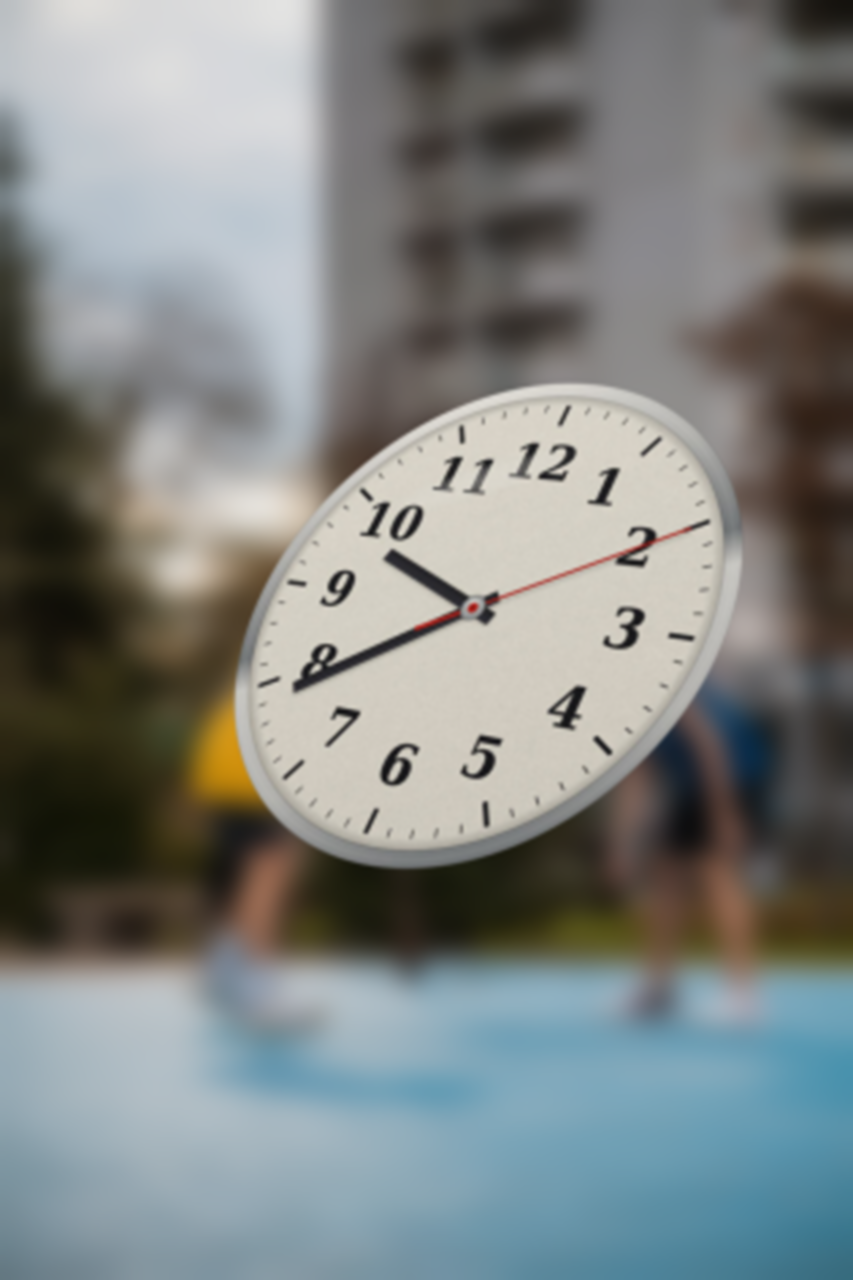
9.39.10
